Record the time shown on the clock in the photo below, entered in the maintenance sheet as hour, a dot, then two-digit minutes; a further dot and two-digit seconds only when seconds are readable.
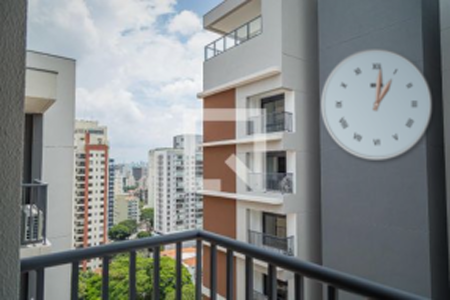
1.01
